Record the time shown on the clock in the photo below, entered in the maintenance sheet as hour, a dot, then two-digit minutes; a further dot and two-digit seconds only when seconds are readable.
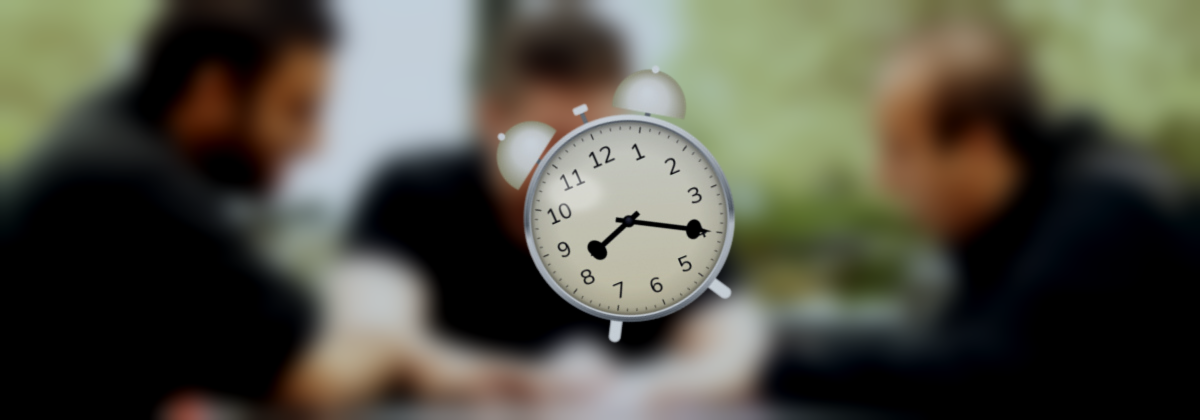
8.20
